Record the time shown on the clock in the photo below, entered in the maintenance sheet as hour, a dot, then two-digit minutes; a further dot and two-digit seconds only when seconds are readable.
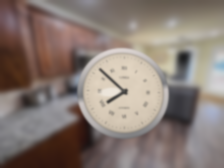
7.52
